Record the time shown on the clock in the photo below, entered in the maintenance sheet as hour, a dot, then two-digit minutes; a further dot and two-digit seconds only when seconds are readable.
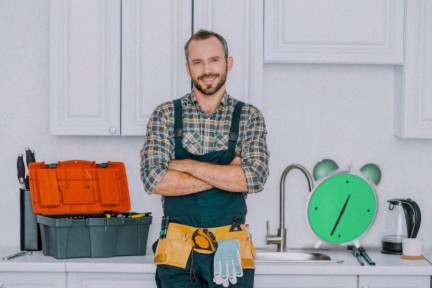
12.33
